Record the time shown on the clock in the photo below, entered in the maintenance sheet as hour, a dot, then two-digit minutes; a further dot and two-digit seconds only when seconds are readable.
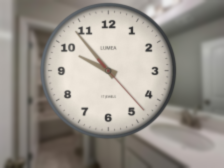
9.53.23
